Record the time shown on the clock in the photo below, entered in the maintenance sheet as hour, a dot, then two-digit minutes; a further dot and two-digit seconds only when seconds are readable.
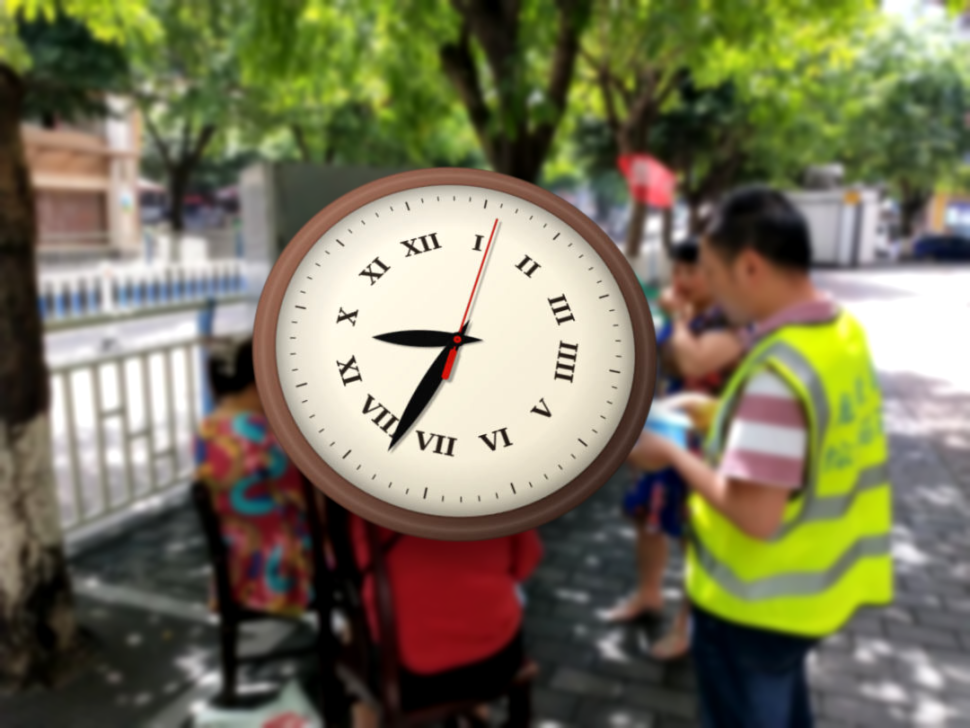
9.38.06
